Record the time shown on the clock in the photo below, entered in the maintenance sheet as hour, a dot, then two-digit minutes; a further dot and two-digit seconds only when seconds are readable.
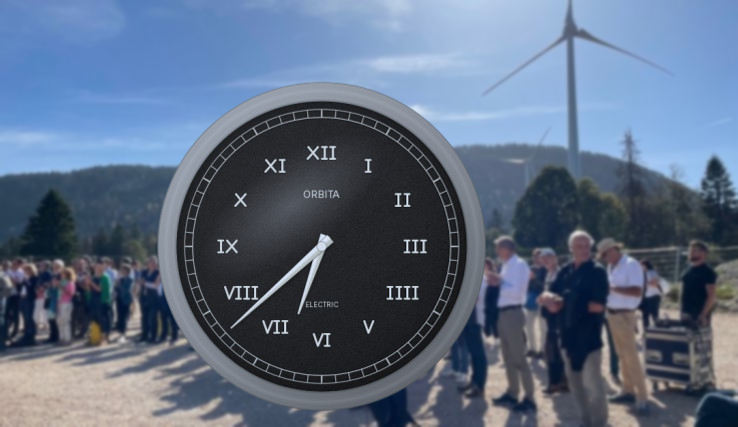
6.38
